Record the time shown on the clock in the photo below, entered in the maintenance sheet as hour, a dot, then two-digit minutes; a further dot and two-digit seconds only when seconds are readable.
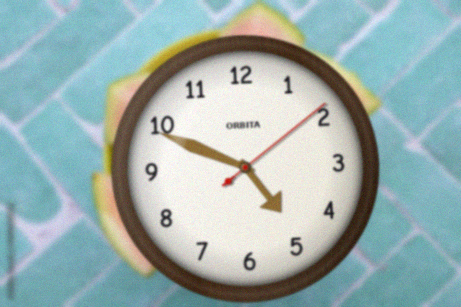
4.49.09
